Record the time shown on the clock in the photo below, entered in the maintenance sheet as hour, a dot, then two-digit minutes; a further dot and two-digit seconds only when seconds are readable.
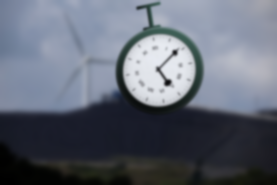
5.09
